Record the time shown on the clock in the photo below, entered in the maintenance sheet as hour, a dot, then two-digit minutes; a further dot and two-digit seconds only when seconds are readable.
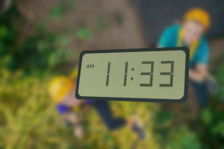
11.33
